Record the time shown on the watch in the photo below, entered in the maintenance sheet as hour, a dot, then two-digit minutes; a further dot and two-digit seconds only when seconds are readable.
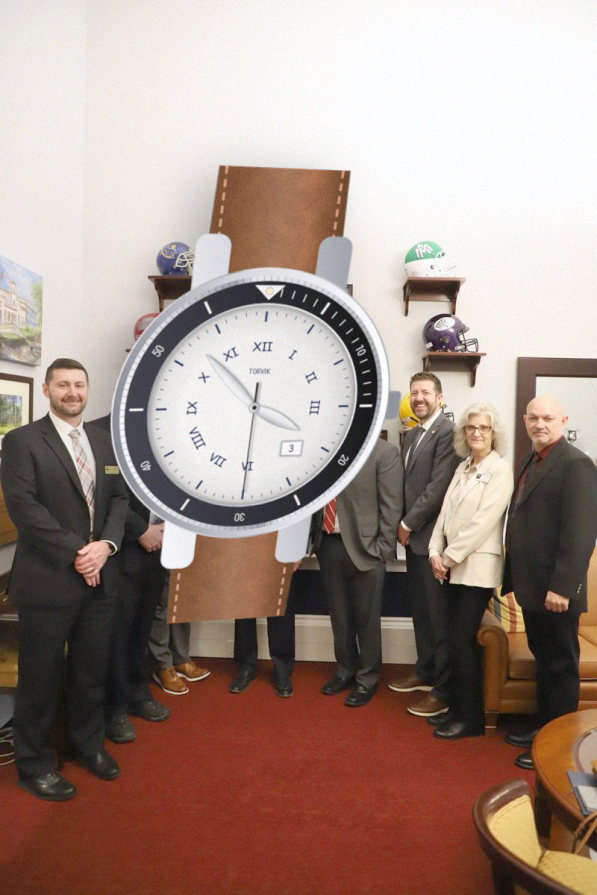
3.52.30
